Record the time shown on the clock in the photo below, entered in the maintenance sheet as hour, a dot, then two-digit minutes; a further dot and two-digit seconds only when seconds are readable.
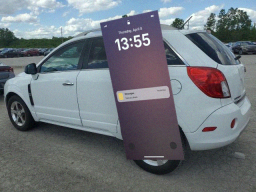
13.55
